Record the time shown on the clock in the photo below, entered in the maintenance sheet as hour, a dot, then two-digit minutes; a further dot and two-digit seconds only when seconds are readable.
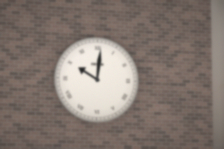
10.01
